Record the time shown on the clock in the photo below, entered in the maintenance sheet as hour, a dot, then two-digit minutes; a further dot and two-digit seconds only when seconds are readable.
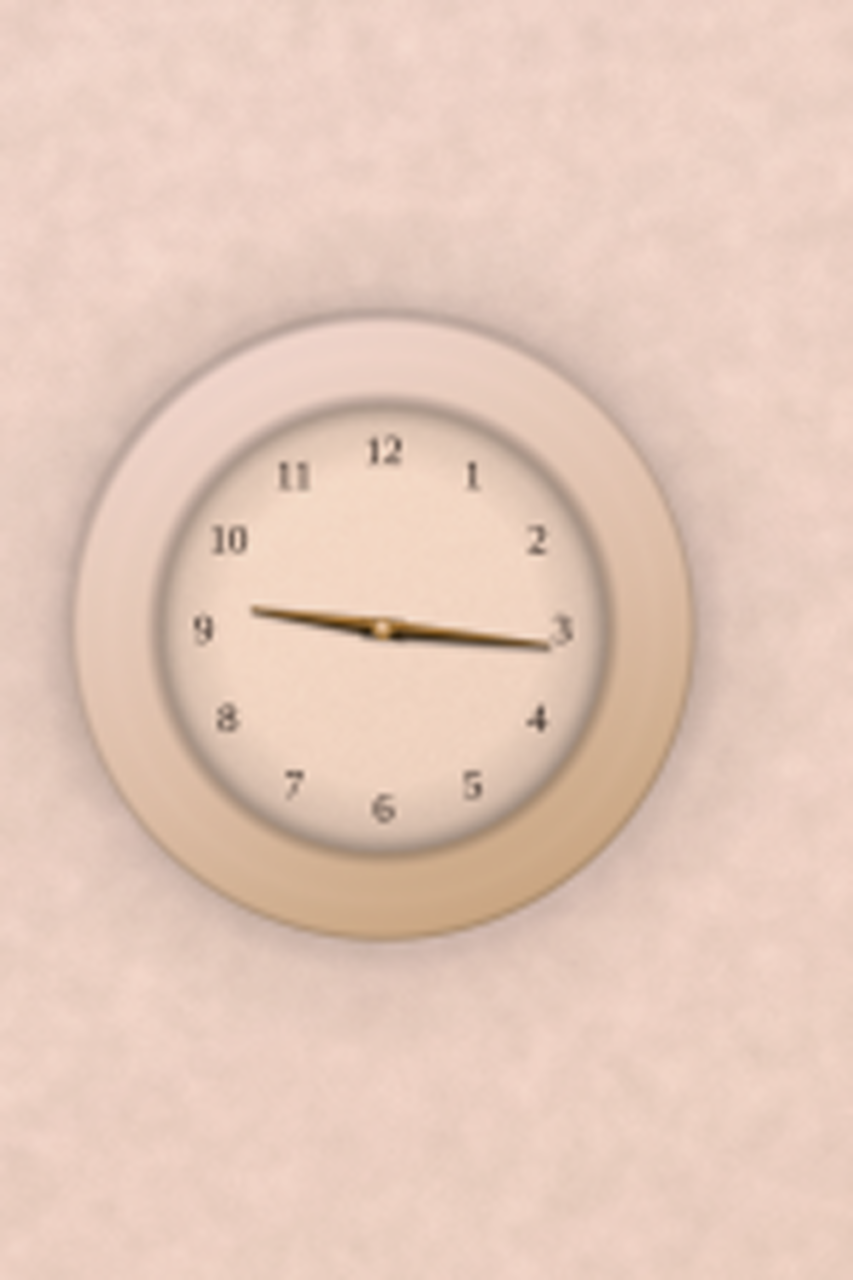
9.16
